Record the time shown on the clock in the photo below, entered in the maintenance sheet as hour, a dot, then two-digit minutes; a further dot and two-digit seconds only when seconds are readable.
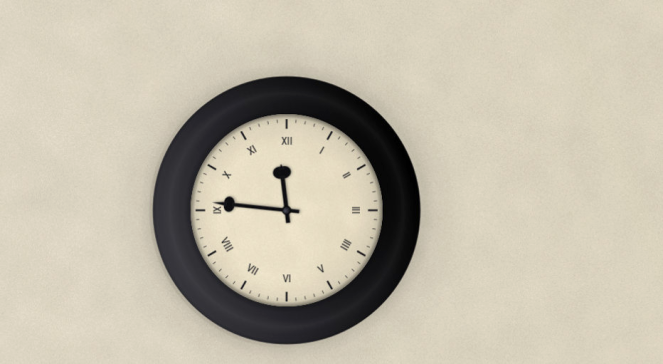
11.46
